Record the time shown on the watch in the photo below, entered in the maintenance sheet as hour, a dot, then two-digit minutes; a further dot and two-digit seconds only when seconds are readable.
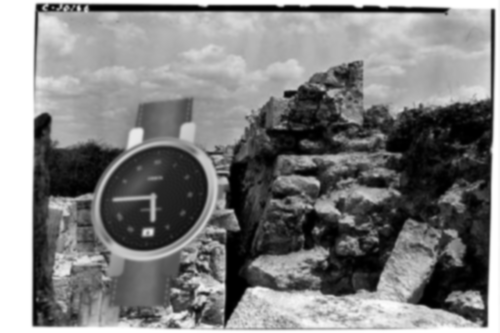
5.45
